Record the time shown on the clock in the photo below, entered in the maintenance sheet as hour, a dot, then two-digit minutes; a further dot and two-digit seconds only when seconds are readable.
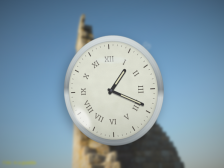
1.19
